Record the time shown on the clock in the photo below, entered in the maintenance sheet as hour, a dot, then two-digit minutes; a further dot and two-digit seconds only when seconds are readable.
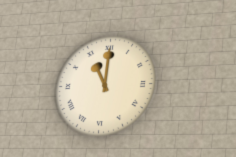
11.00
